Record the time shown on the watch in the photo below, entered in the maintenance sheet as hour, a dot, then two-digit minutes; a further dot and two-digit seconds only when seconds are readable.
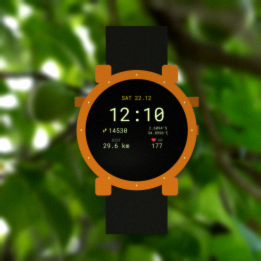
12.10
